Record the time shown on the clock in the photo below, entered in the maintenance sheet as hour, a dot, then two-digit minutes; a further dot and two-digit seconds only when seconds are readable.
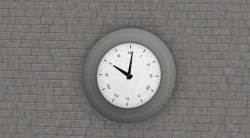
10.01
